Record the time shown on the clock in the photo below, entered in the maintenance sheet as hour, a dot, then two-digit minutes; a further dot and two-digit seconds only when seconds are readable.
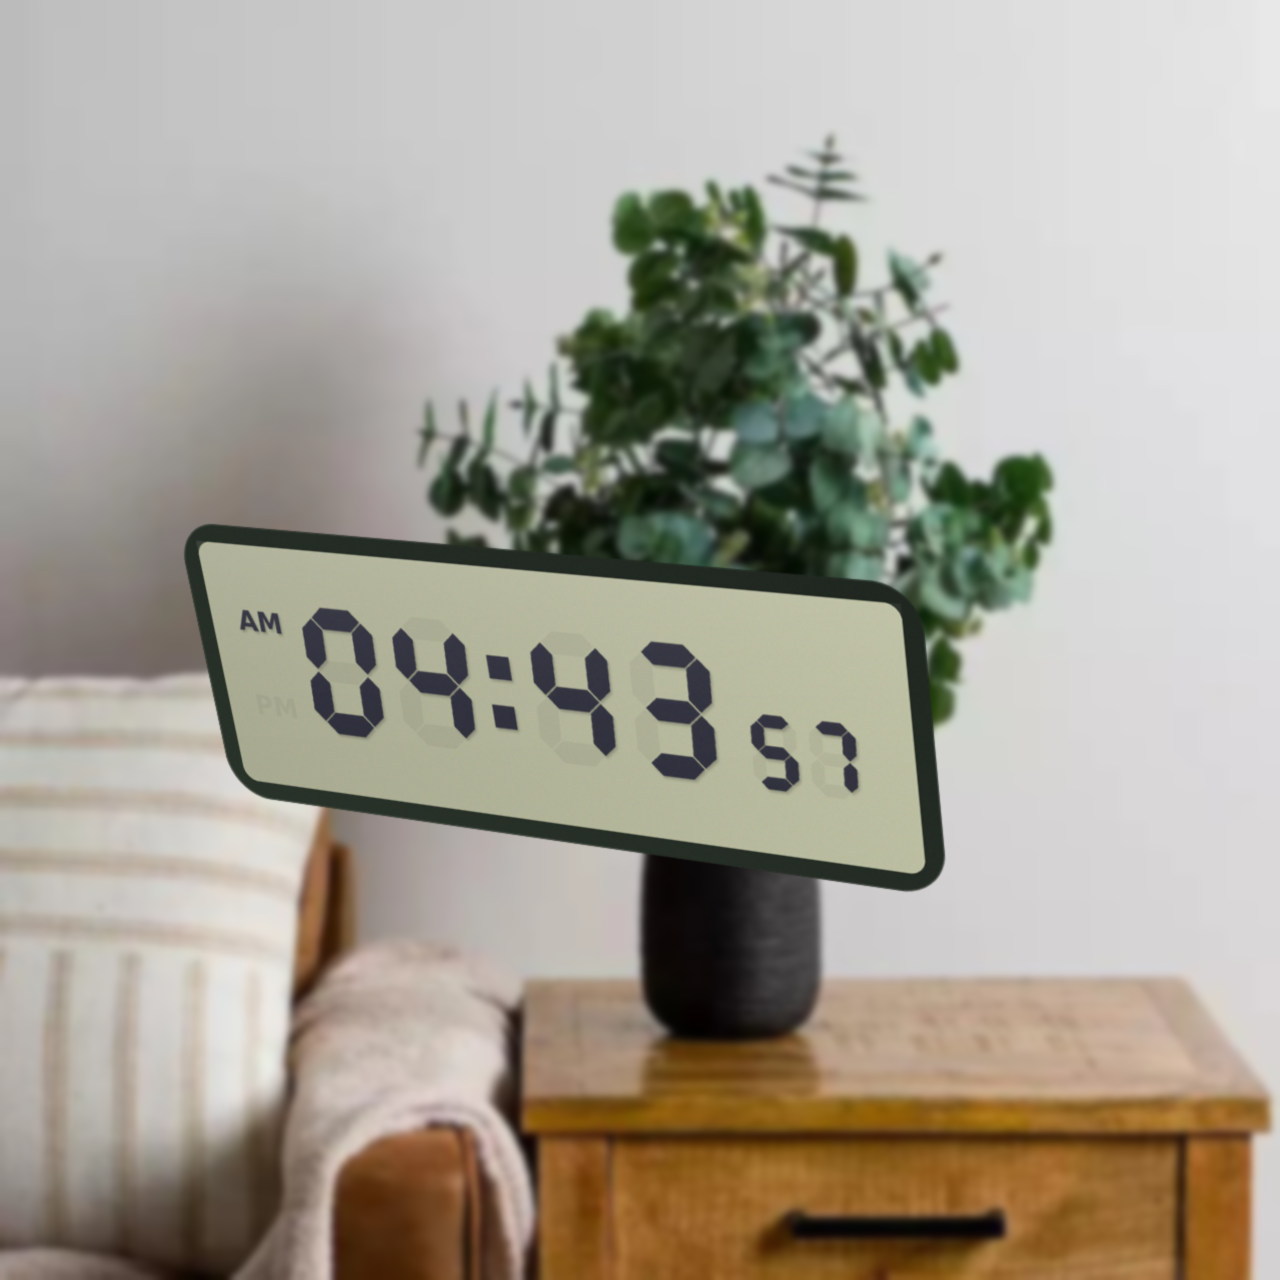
4.43.57
